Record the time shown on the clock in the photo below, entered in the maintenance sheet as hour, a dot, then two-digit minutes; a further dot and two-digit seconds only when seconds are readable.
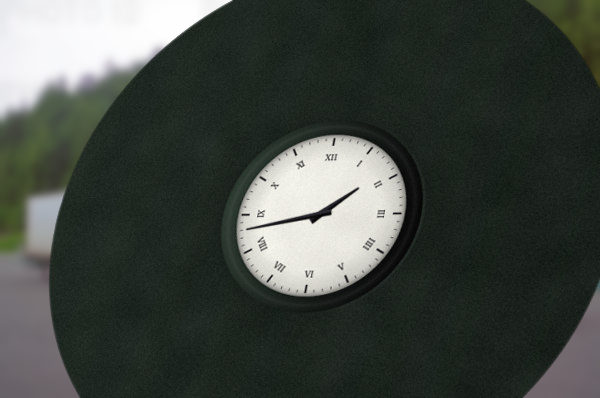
1.43
